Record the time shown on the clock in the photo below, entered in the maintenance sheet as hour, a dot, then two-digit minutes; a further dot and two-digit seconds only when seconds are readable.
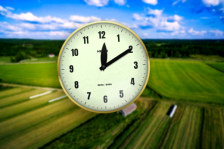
12.10
